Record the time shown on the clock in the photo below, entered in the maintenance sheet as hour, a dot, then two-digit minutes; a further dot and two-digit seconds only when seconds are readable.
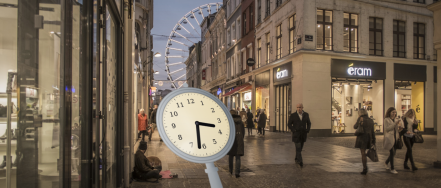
3.32
